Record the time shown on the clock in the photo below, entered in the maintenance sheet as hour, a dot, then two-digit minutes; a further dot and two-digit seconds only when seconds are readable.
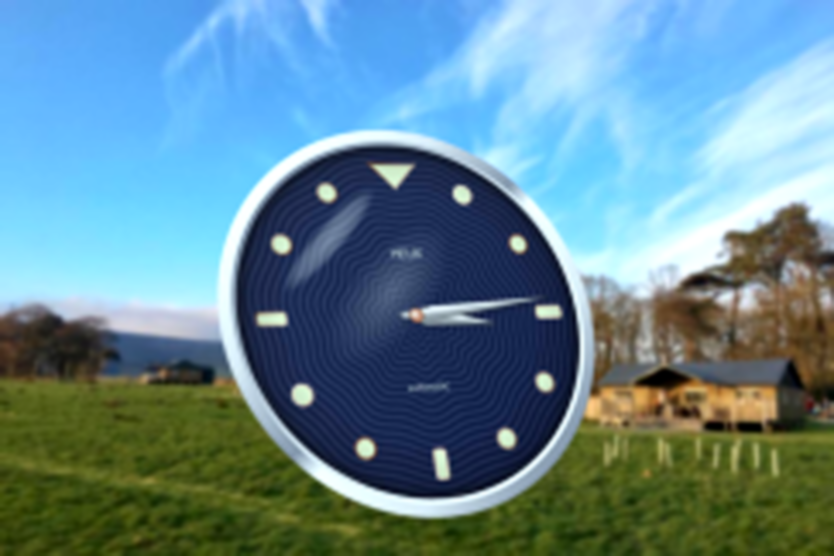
3.14
